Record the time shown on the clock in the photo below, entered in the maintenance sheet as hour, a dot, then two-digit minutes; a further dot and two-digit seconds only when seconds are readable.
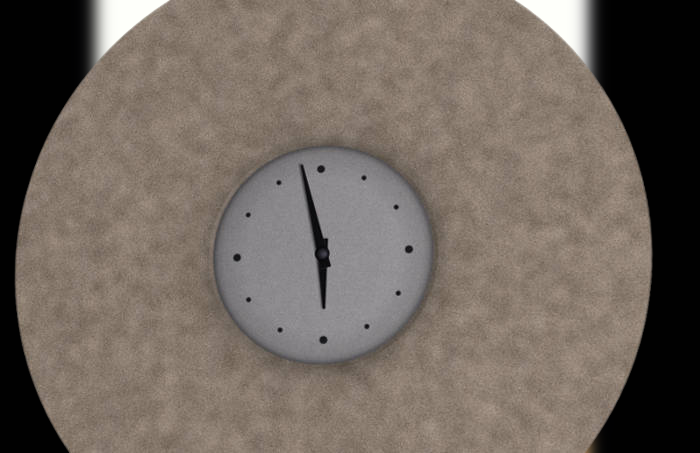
5.58
